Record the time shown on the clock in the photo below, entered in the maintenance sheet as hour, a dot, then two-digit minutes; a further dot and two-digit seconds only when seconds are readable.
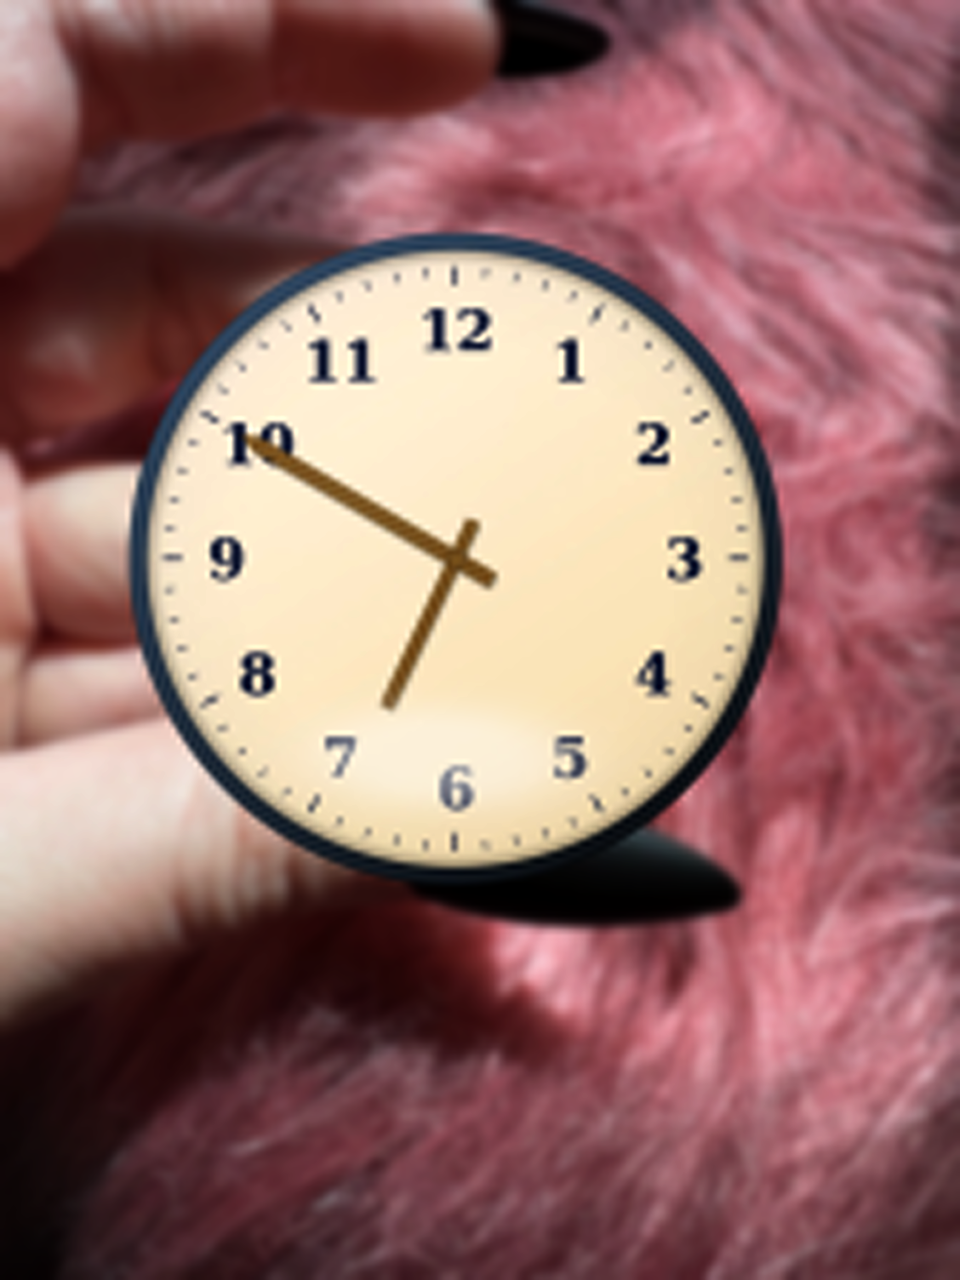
6.50
